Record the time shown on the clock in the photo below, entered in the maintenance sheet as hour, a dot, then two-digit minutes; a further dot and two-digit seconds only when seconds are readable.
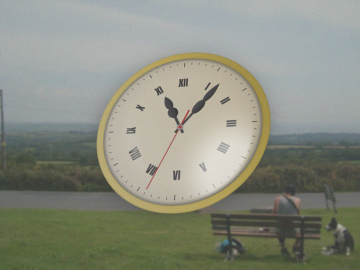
11.06.34
